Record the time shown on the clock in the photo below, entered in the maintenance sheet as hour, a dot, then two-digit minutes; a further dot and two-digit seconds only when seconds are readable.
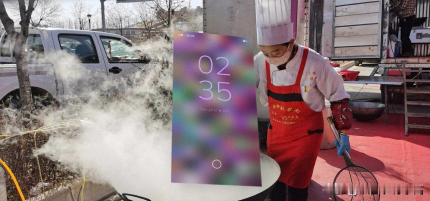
2.35
